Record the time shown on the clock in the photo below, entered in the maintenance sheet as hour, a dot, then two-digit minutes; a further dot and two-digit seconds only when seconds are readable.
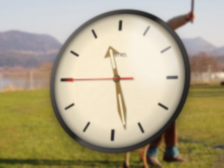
11.27.45
